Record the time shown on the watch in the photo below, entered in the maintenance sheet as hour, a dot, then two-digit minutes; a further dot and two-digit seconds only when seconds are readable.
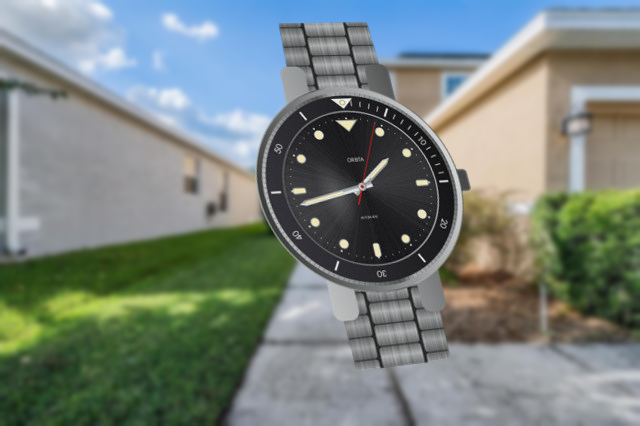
1.43.04
